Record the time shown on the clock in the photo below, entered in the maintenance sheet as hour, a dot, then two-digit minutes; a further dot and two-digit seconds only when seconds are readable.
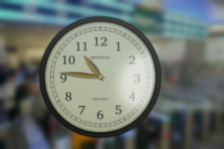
10.46
